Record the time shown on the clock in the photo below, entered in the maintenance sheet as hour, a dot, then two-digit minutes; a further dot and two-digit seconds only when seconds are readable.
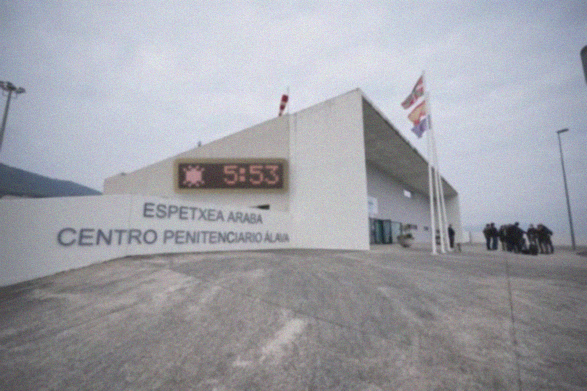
5.53
